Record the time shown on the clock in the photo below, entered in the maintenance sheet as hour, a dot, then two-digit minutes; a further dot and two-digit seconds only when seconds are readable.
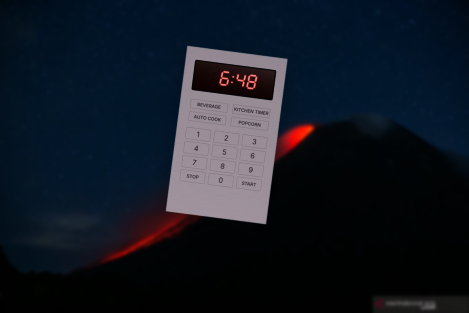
6.48
